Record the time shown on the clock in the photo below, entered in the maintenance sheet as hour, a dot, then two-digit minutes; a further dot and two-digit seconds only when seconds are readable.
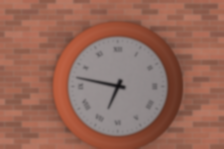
6.47
